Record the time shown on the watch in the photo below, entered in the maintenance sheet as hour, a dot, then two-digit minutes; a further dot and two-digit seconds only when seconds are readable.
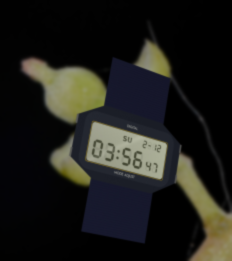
3.56.47
